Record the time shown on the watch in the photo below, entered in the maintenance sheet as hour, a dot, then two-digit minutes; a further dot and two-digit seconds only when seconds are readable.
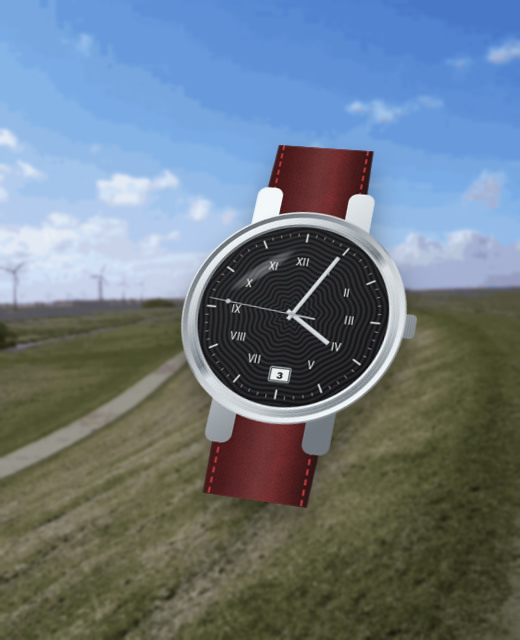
4.04.46
